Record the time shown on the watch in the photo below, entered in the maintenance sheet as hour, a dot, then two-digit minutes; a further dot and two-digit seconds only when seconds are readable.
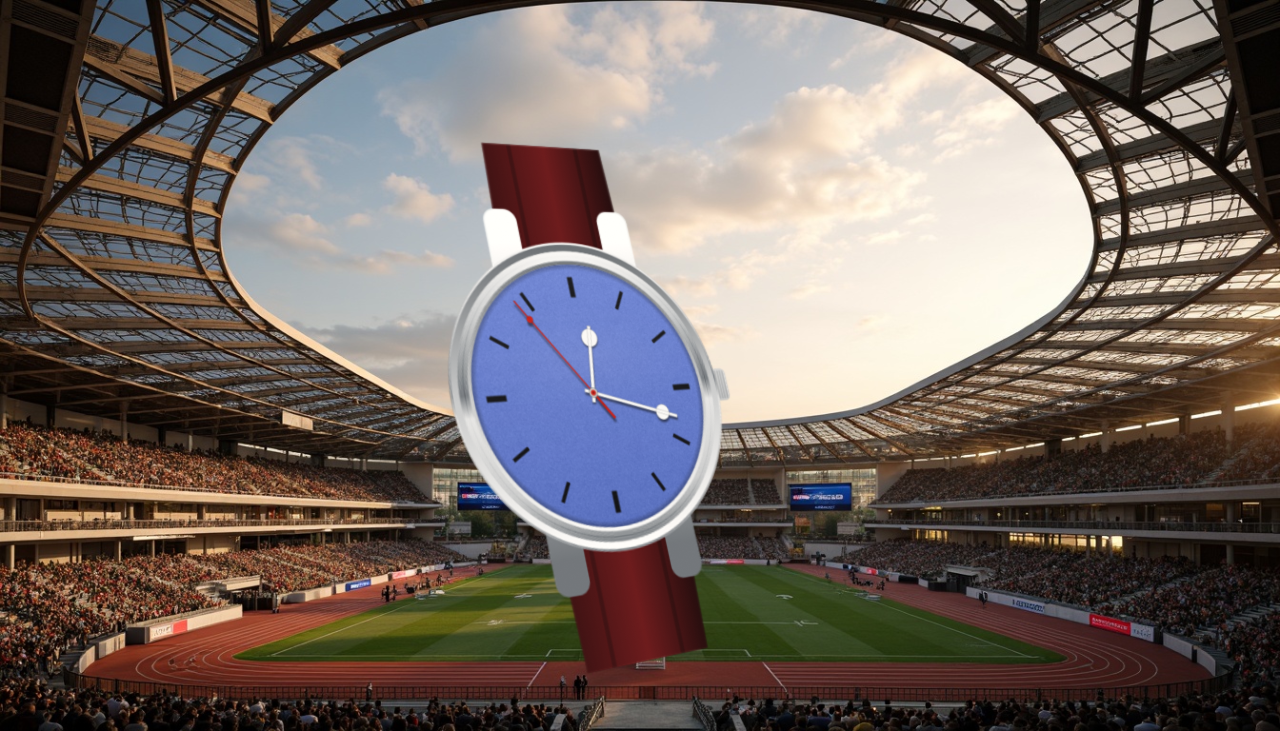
12.17.54
